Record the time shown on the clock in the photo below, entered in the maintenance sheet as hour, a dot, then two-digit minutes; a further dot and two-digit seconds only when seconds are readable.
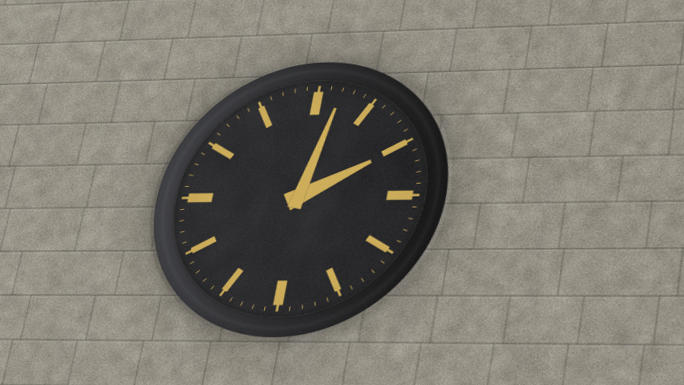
2.02
